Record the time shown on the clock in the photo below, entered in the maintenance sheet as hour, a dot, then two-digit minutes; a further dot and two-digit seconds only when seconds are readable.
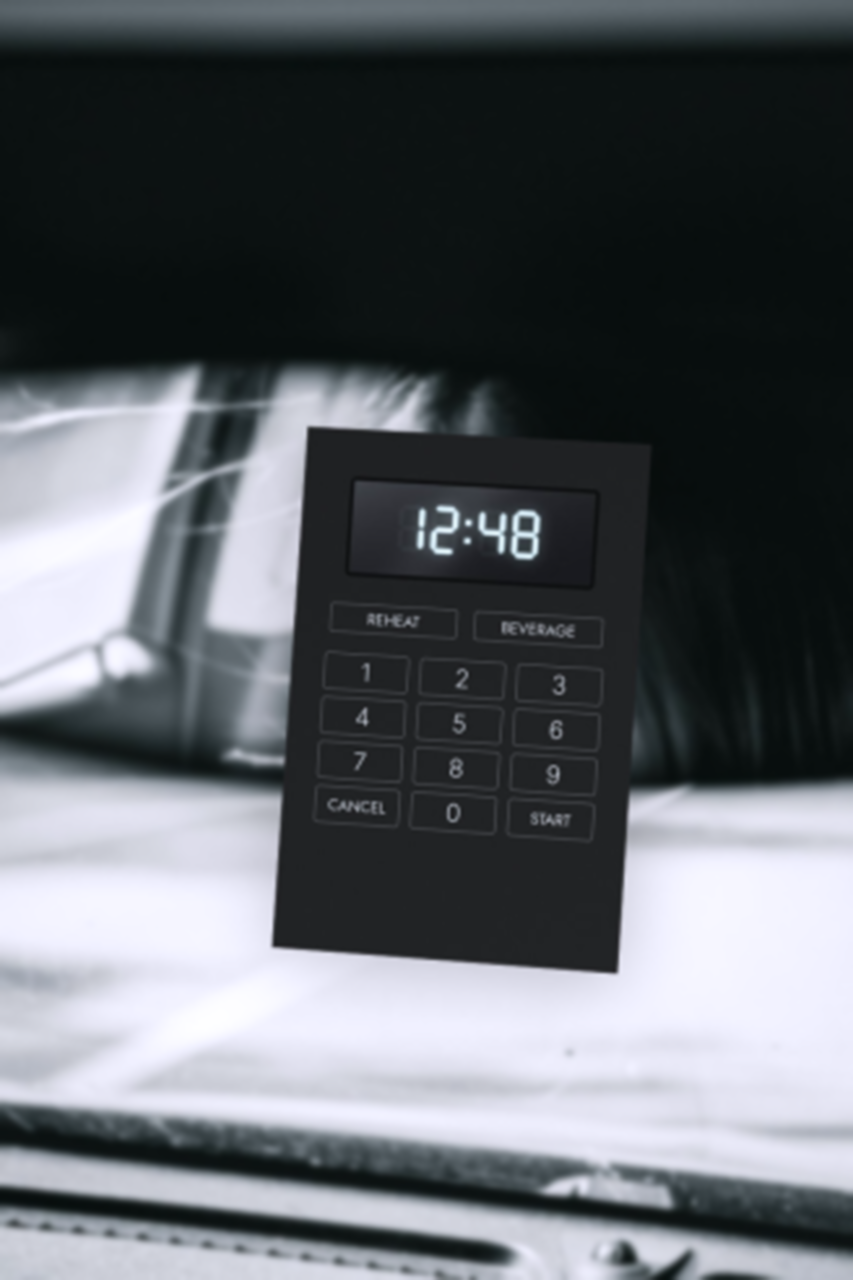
12.48
